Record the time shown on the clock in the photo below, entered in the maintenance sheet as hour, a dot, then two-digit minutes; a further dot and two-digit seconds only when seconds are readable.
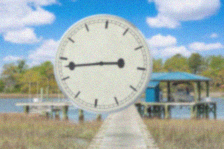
2.43
